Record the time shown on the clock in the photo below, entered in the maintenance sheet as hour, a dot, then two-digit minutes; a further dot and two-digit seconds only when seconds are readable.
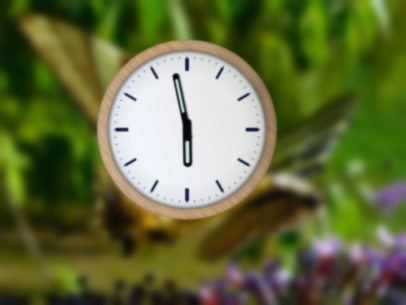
5.58
